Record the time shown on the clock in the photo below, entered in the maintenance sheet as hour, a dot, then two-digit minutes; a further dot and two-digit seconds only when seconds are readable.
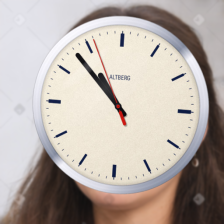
10.52.56
